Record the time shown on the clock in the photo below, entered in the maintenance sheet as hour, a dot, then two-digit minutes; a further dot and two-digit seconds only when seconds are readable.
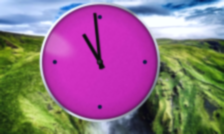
10.59
